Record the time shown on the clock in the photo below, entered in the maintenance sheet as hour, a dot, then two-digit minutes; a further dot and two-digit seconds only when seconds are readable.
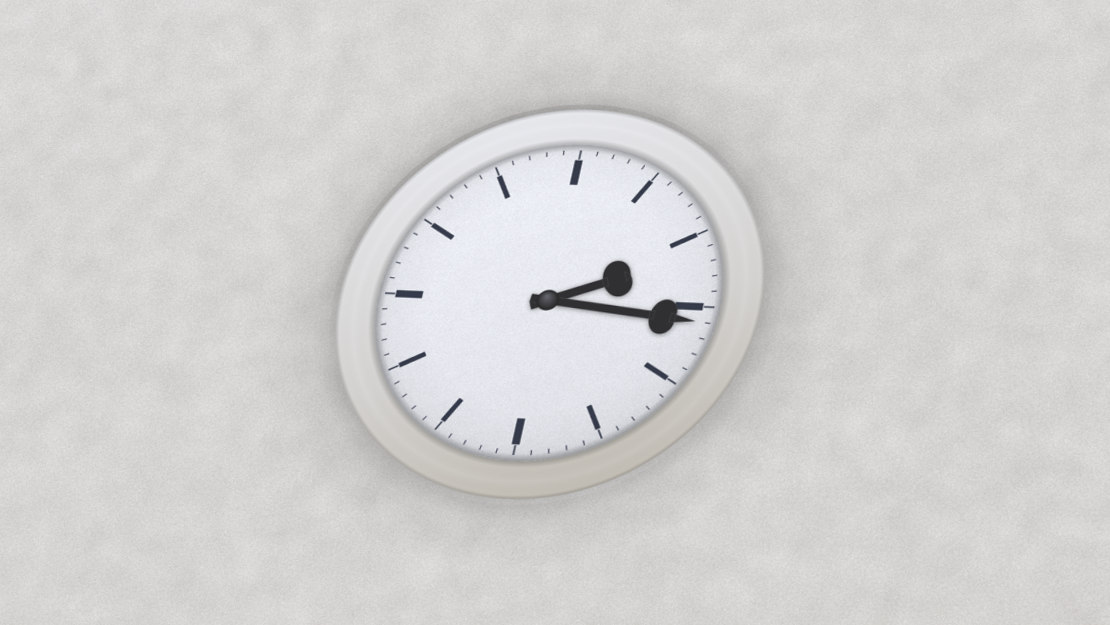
2.16
